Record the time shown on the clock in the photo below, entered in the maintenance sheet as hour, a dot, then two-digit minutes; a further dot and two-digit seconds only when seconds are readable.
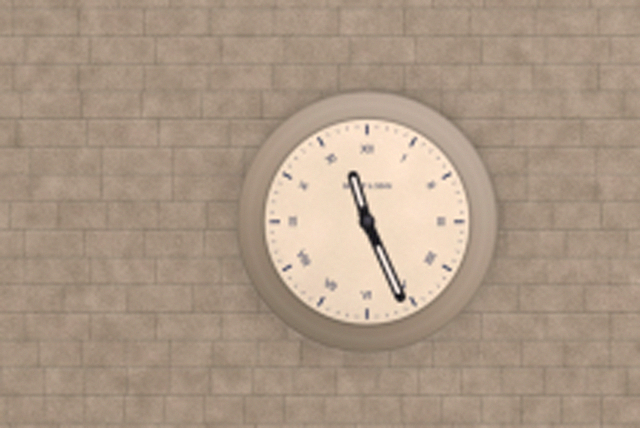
11.26
